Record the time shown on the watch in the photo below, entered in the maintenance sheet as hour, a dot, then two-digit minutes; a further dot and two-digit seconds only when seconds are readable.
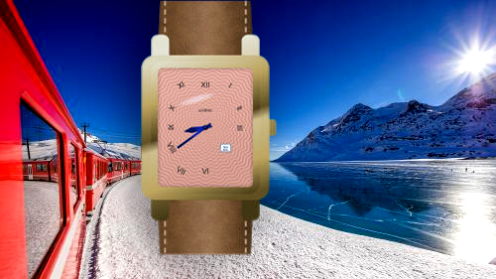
8.39
